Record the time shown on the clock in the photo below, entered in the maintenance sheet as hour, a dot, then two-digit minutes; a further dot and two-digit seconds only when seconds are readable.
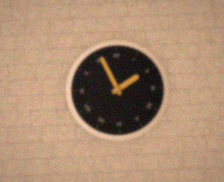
1.56
